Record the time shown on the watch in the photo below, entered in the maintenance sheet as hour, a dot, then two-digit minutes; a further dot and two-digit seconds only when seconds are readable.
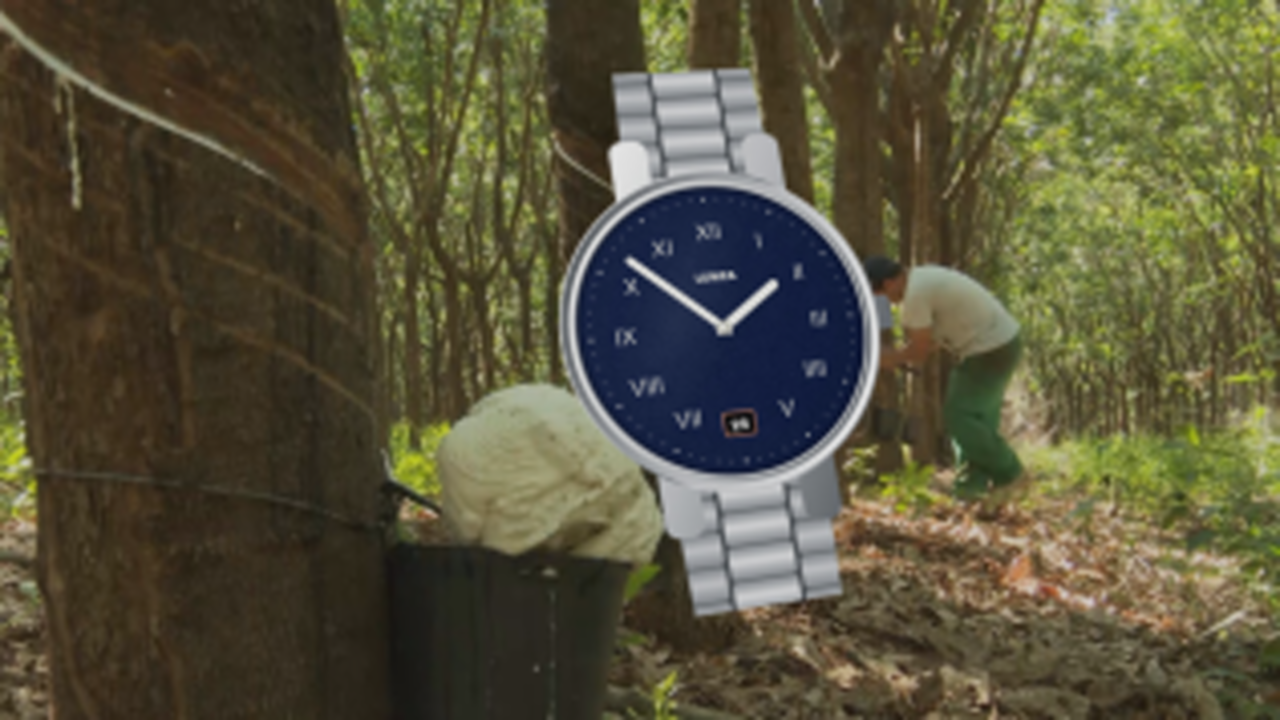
1.52
